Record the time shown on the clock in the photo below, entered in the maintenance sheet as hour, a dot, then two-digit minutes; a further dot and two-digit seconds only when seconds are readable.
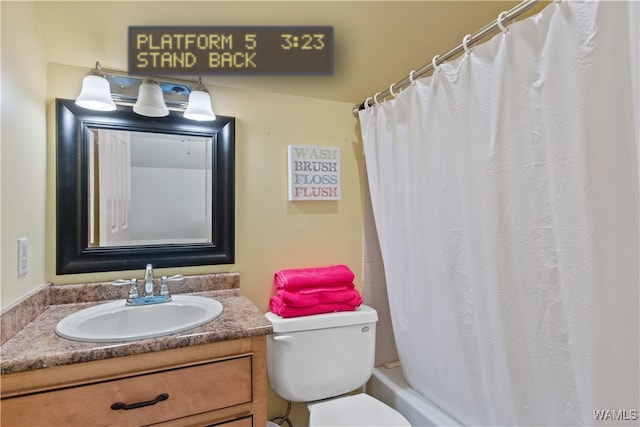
3.23
